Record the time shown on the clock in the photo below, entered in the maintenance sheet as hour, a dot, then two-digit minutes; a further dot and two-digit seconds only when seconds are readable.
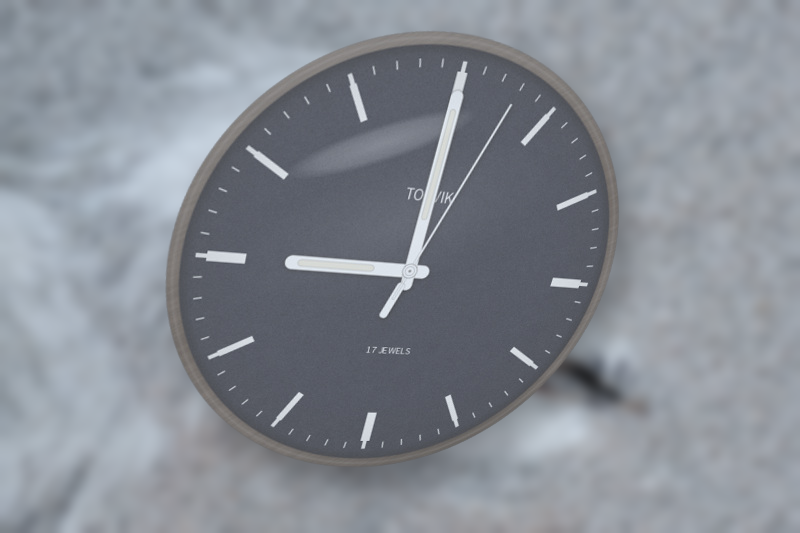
9.00.03
